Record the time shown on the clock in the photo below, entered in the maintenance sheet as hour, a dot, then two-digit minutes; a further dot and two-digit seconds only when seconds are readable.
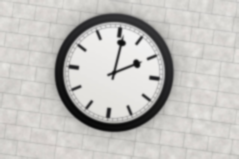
2.01
